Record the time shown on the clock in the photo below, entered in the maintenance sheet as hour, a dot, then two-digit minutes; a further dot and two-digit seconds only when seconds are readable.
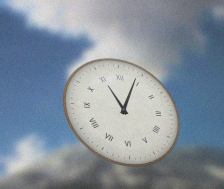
11.04
